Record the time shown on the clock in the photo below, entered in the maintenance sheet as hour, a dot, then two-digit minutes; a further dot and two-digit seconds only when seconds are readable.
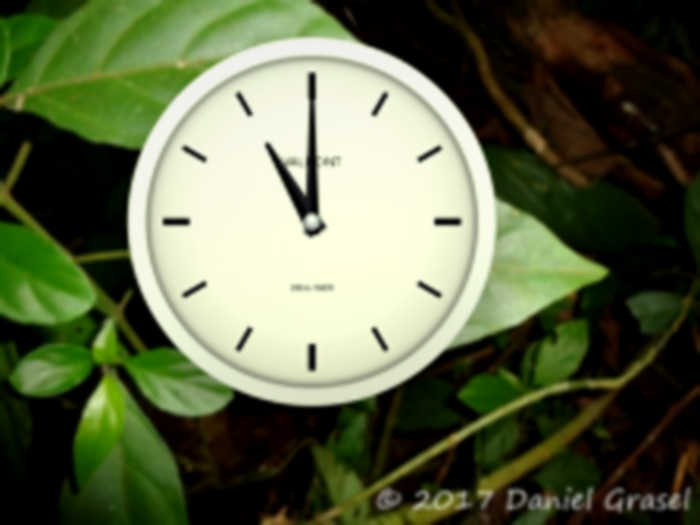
11.00
